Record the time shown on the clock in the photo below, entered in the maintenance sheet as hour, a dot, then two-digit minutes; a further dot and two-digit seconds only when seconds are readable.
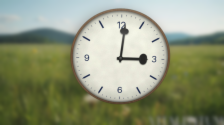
3.01
